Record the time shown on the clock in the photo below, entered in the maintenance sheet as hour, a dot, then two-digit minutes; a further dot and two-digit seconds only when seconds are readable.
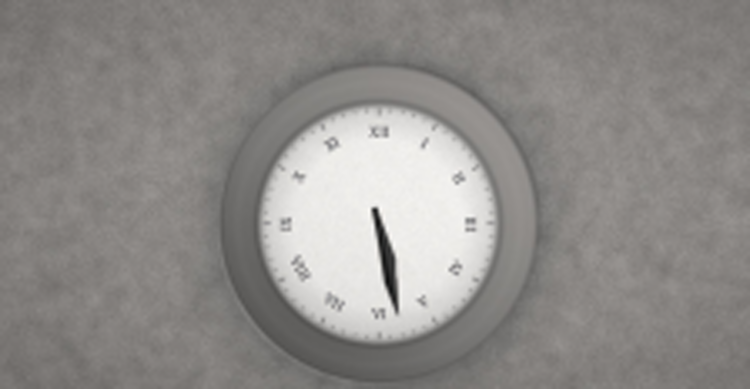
5.28
